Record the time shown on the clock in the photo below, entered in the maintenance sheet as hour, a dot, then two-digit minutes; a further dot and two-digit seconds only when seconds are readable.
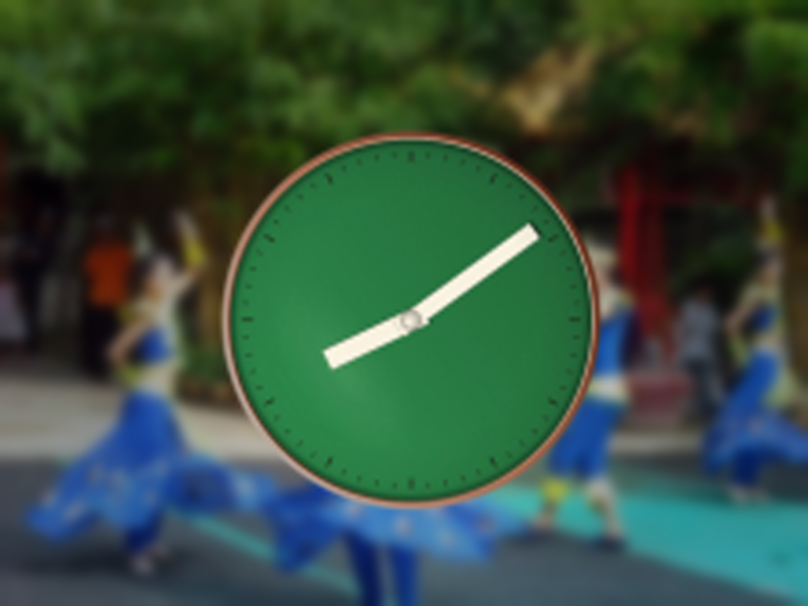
8.09
